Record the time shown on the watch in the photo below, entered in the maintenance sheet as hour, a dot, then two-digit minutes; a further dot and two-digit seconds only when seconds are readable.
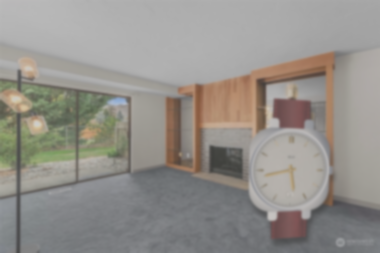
5.43
